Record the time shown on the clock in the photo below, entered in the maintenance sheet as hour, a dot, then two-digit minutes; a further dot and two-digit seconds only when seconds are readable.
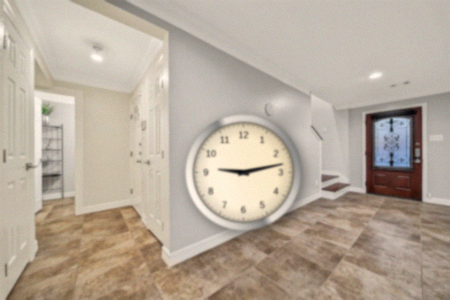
9.13
